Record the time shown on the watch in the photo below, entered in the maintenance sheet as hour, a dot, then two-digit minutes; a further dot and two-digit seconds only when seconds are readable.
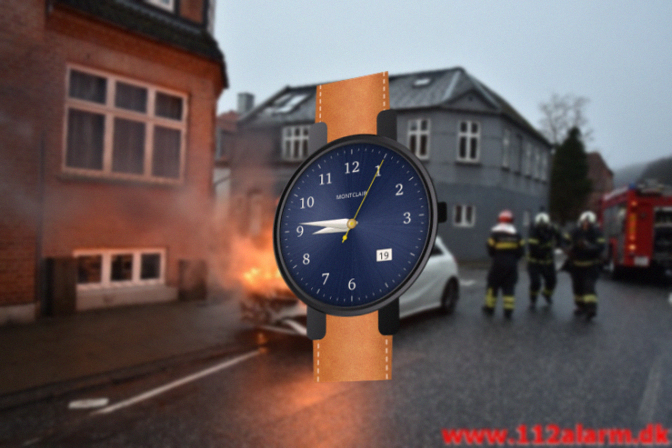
8.46.05
